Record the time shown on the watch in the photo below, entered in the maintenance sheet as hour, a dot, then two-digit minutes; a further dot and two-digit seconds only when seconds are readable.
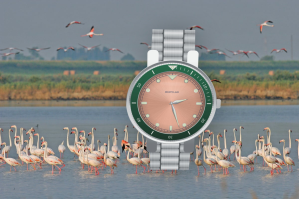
2.27
